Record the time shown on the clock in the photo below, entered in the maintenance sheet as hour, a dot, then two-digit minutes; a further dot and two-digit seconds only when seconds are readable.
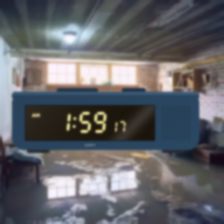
1.59.17
